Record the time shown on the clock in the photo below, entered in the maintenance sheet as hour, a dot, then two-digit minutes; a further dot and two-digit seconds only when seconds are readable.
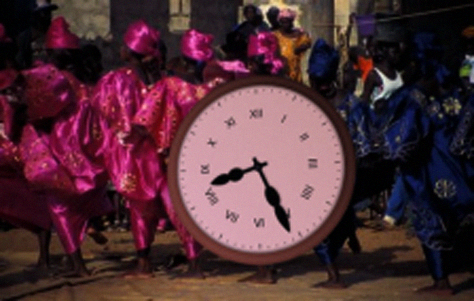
8.26
